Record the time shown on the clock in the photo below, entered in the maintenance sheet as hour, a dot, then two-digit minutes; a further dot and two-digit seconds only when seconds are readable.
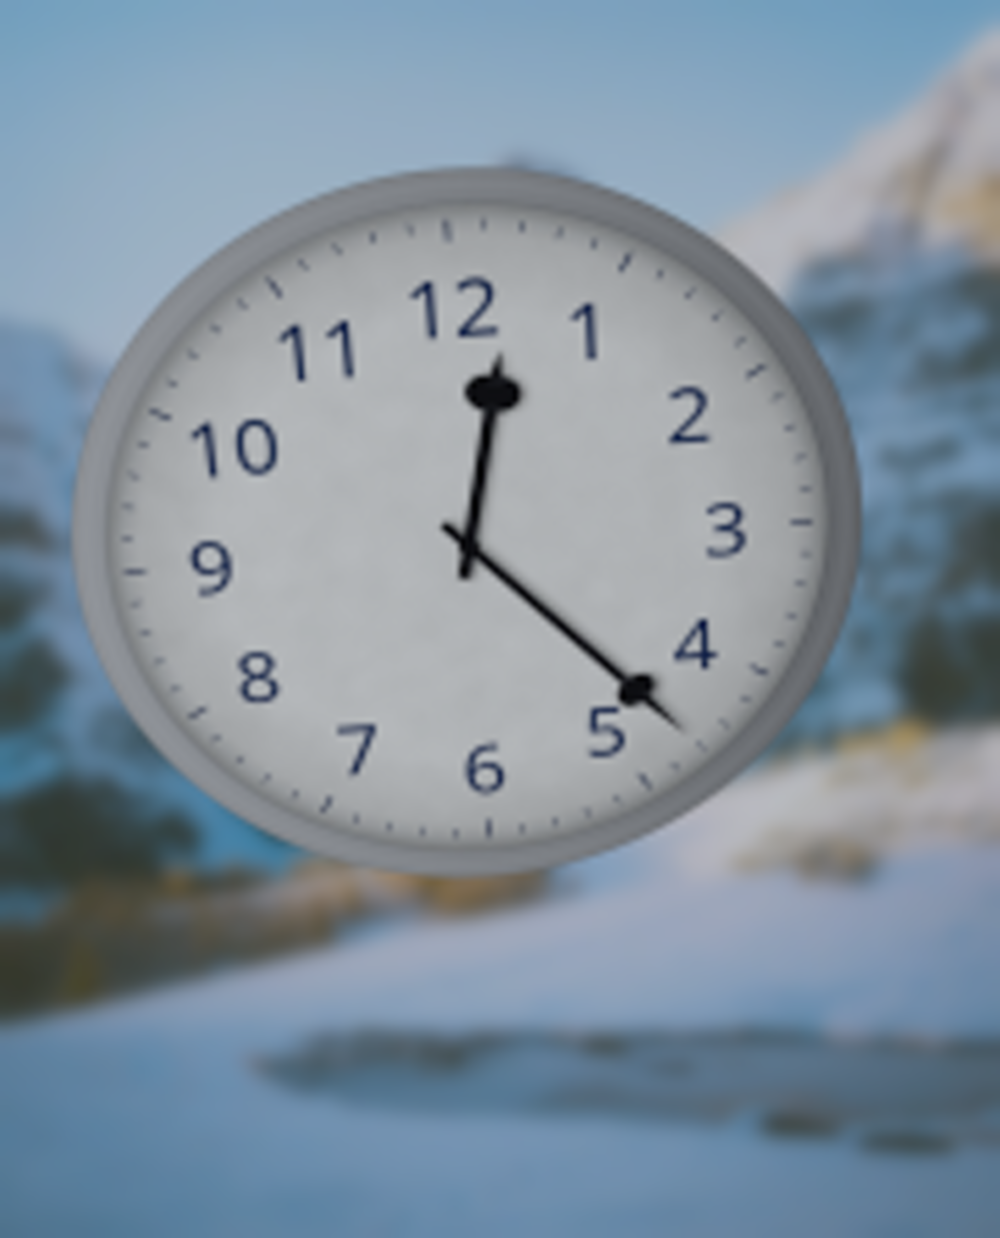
12.23
